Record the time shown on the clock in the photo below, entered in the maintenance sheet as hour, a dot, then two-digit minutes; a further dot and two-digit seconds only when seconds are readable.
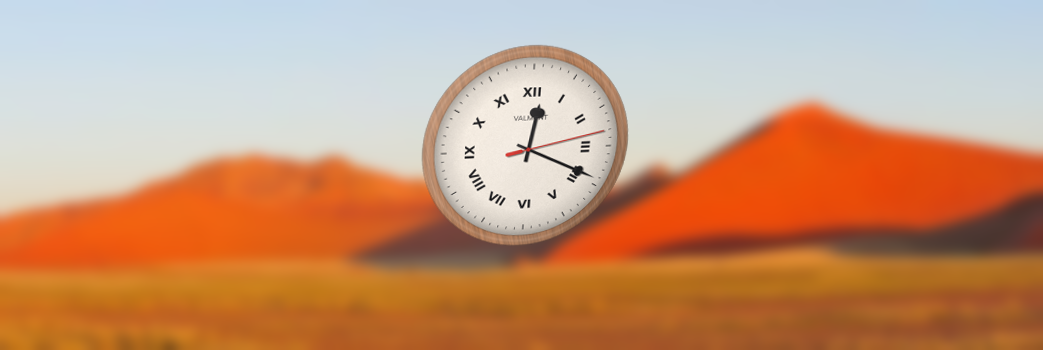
12.19.13
